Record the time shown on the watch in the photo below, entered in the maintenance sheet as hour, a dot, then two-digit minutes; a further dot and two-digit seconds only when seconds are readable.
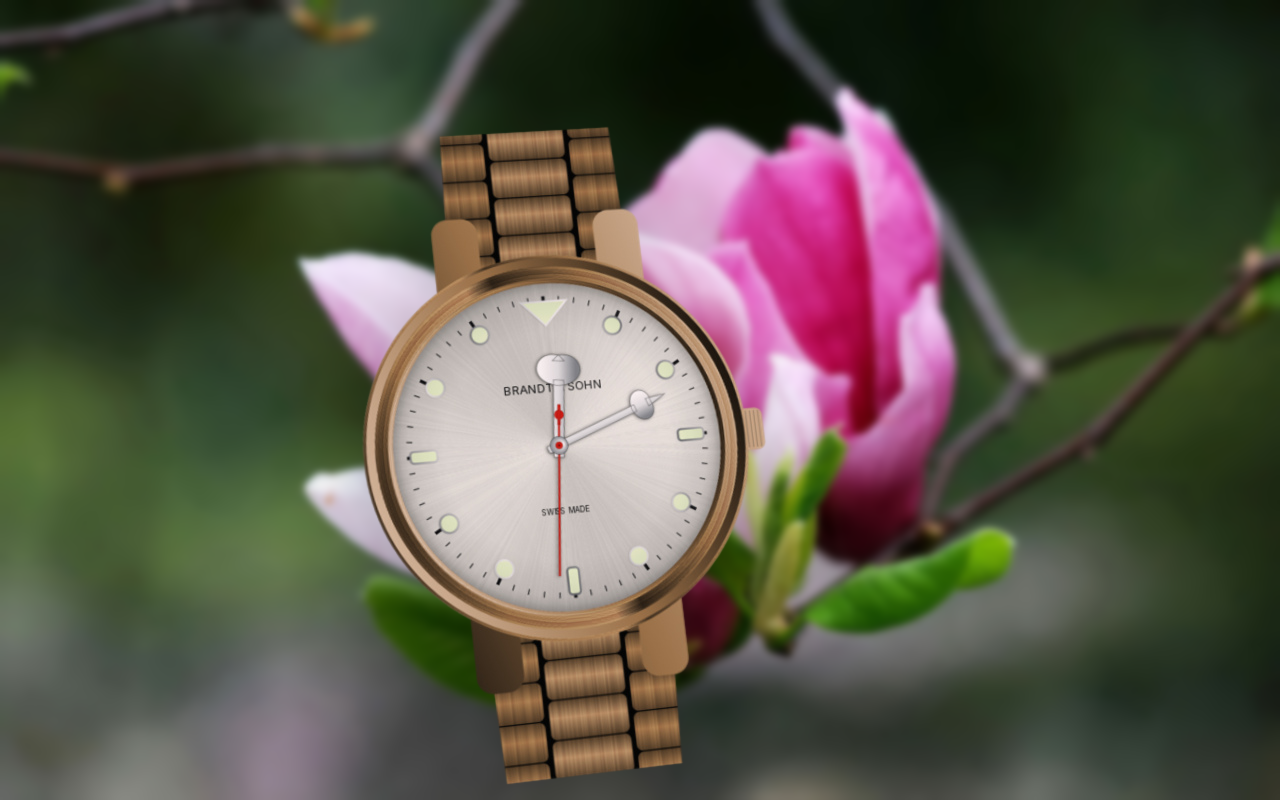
12.11.31
